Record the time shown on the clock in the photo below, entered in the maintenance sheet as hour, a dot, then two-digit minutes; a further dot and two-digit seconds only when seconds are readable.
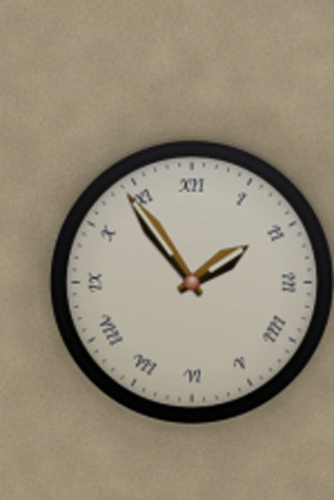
1.54
